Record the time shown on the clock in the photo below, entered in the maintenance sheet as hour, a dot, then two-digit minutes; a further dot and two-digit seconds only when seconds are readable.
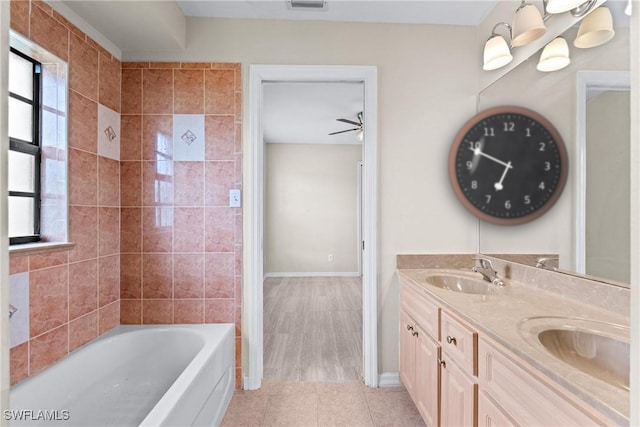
6.49
